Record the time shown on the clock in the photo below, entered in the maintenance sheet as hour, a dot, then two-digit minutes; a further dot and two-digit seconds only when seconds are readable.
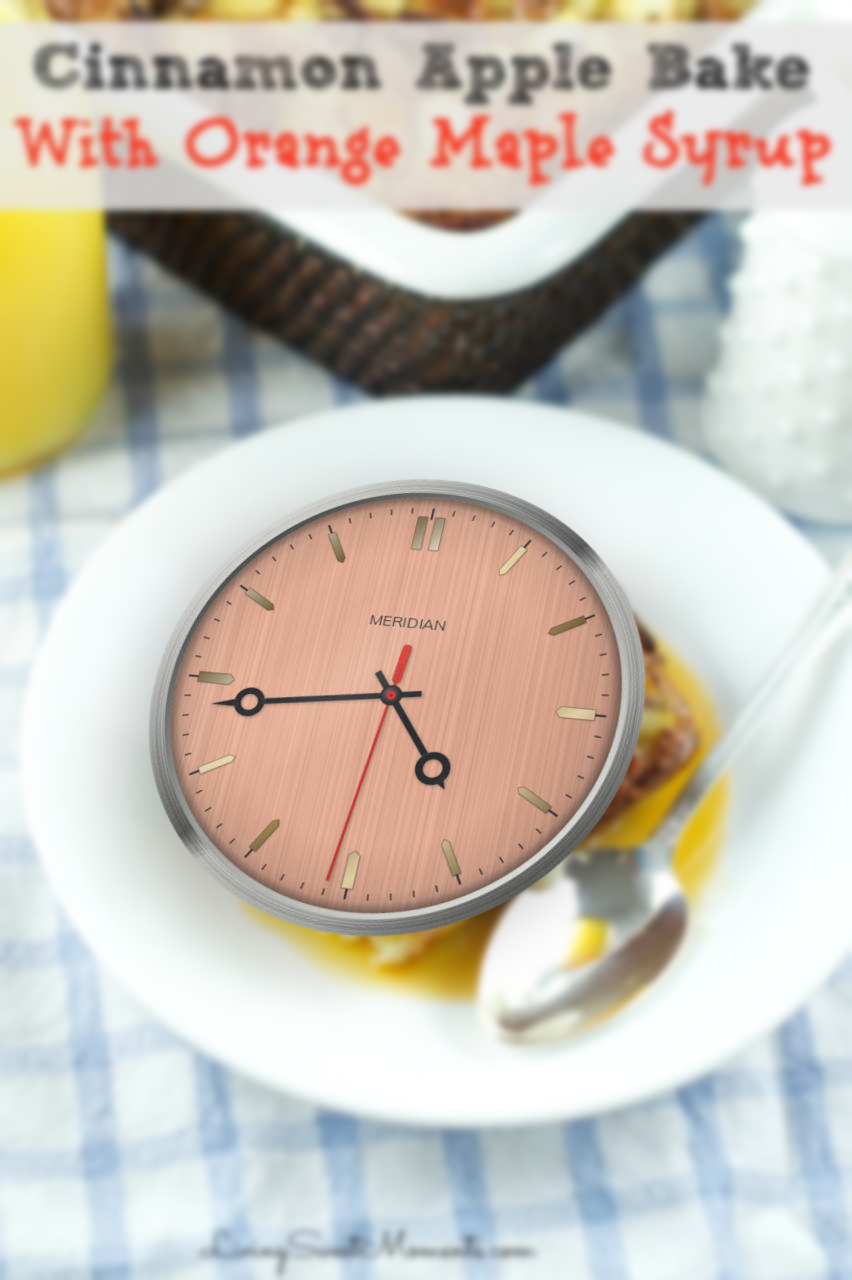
4.43.31
